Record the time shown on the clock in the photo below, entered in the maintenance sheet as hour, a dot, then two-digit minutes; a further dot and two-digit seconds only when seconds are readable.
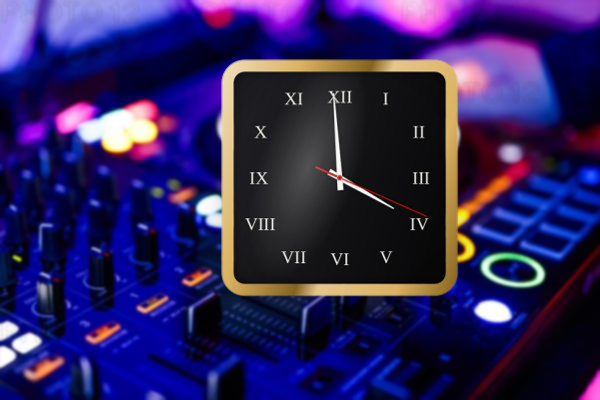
3.59.19
